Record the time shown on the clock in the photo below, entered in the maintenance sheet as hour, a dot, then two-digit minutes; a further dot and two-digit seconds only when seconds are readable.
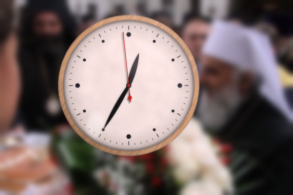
12.34.59
